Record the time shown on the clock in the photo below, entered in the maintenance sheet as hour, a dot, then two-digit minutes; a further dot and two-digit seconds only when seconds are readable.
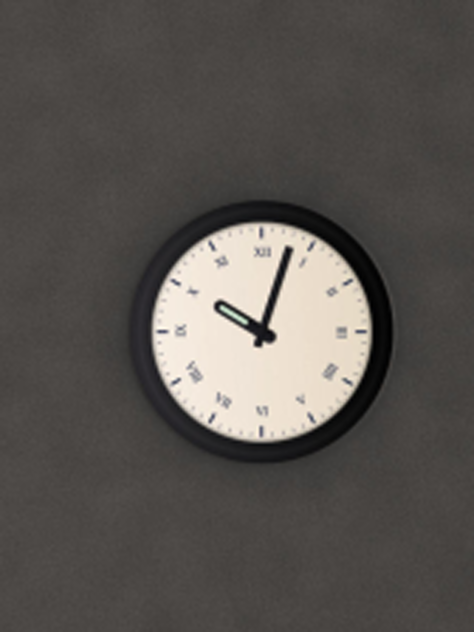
10.03
